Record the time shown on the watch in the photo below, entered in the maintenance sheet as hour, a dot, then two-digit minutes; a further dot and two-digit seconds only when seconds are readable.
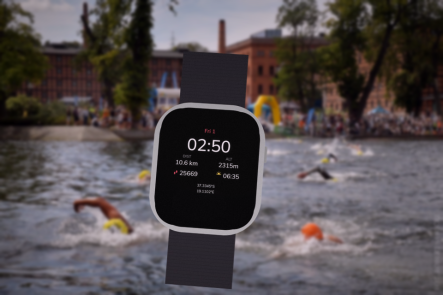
2.50
